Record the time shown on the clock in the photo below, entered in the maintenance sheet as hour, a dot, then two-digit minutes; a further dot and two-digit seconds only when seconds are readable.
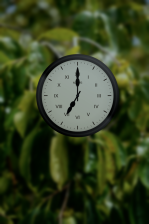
7.00
